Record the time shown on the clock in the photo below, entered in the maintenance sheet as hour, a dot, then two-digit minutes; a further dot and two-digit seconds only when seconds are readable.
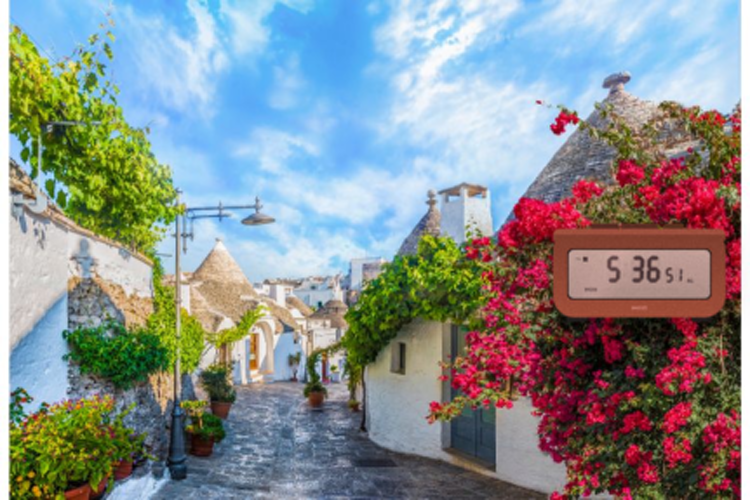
5.36.51
